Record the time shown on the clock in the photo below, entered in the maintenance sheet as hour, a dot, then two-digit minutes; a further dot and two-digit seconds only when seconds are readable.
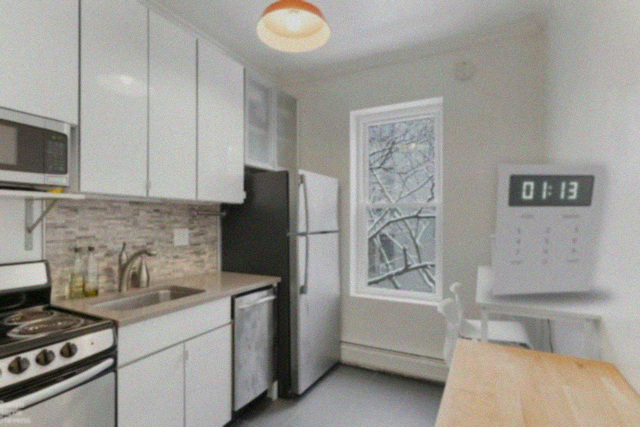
1.13
